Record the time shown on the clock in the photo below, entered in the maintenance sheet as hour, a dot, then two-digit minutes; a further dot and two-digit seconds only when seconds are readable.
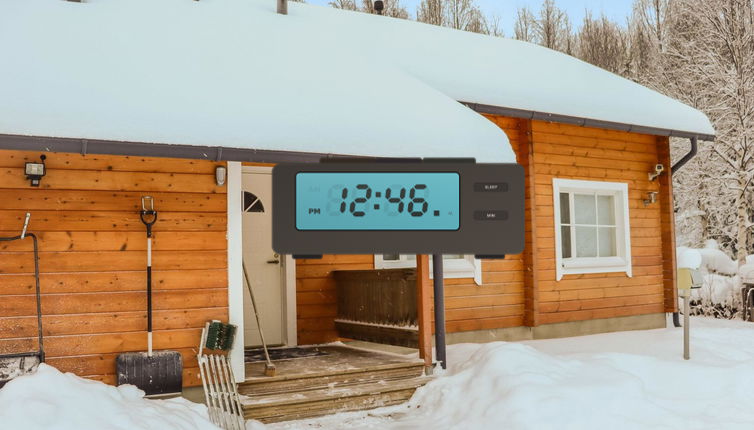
12.46
